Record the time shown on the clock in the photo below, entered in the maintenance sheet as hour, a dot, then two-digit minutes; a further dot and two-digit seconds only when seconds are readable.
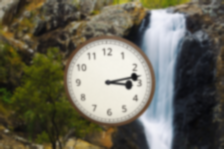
3.13
